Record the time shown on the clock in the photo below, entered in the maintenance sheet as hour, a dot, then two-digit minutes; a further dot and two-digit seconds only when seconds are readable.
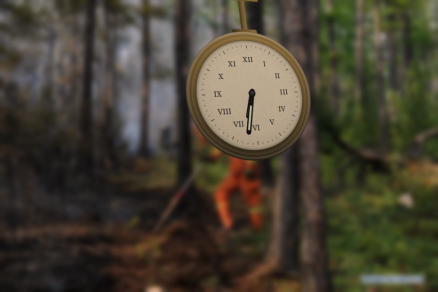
6.32
